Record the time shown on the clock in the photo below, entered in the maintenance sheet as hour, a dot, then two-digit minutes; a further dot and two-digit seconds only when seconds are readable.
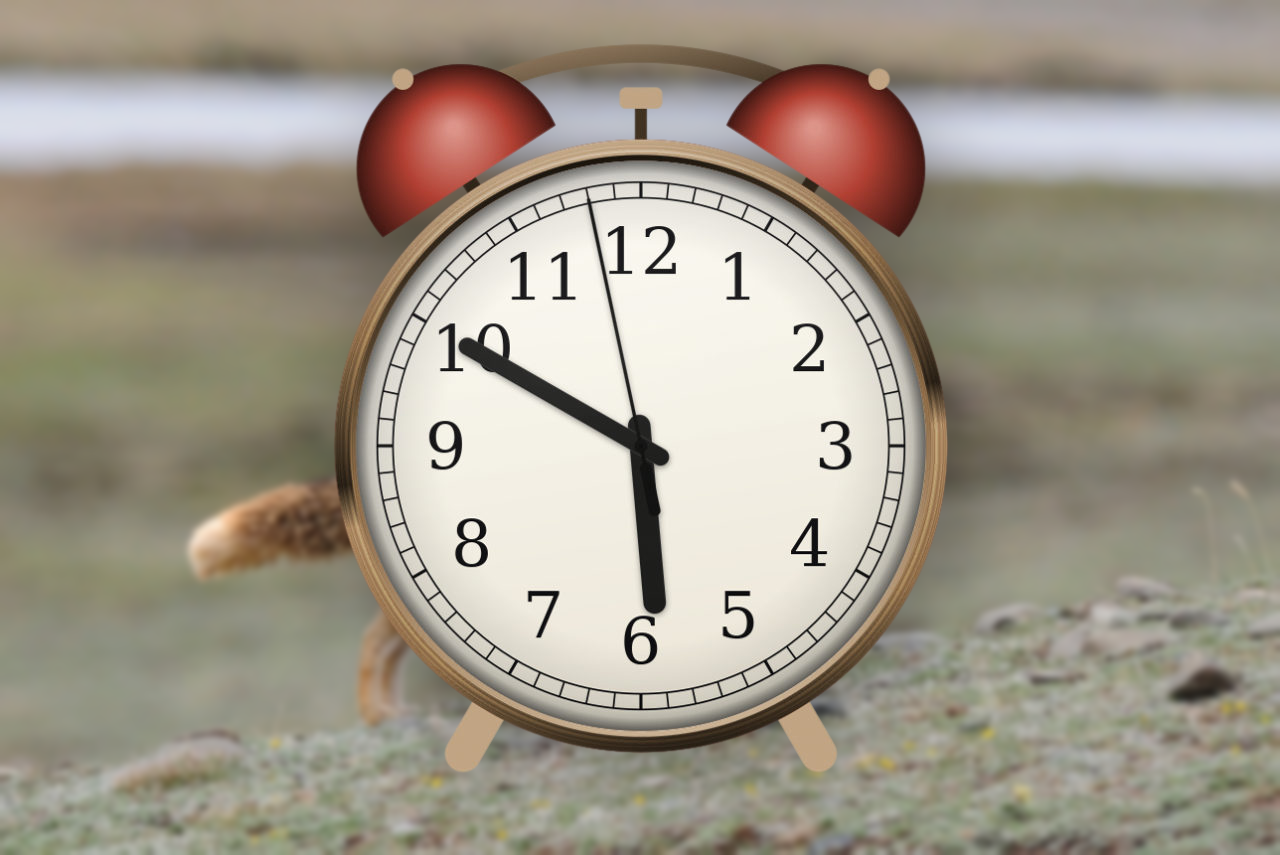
5.49.58
